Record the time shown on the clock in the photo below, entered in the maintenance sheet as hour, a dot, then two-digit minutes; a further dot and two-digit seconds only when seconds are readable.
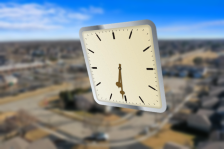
6.31
